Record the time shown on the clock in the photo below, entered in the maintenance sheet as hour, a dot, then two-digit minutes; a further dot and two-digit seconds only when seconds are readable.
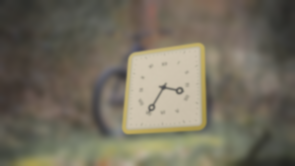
3.35
